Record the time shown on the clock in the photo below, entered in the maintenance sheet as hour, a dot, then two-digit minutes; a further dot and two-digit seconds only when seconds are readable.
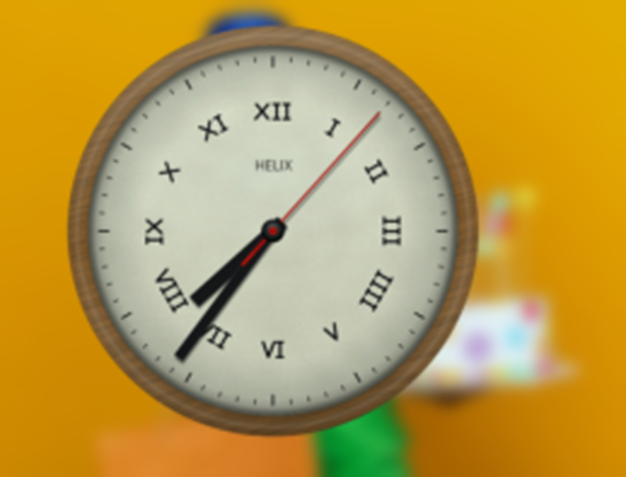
7.36.07
